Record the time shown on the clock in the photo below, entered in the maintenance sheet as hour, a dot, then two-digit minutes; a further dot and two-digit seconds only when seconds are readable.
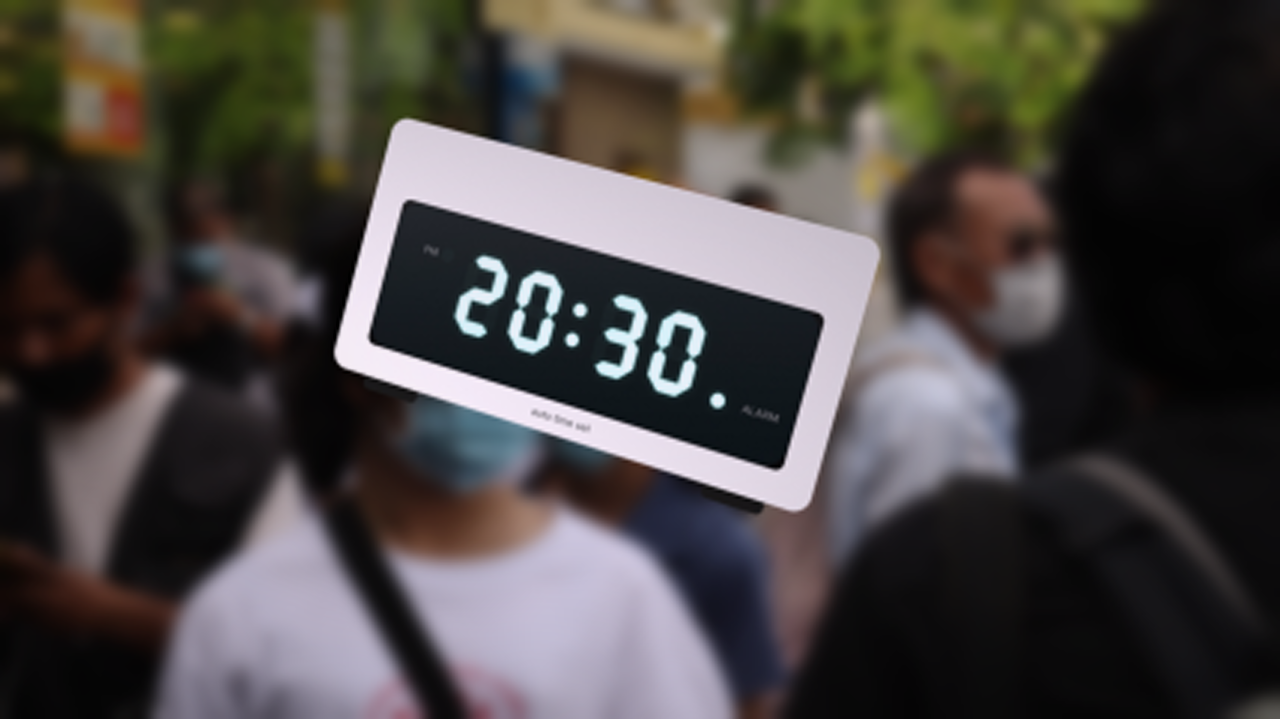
20.30
